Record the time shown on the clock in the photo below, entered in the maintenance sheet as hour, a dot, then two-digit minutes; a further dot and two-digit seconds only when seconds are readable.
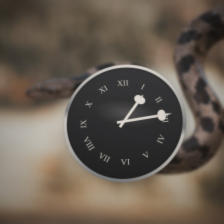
1.14
